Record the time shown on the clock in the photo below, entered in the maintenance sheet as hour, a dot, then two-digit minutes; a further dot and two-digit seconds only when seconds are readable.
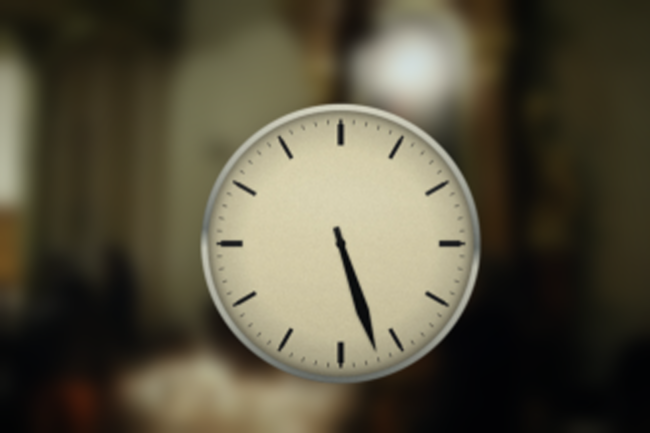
5.27
